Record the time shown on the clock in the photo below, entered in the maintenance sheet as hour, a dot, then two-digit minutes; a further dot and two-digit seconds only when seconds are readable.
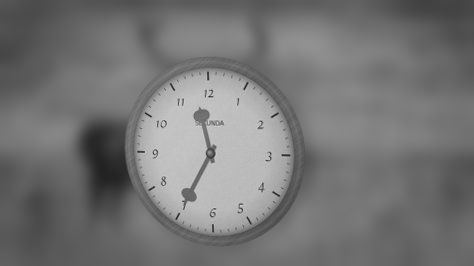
11.35
